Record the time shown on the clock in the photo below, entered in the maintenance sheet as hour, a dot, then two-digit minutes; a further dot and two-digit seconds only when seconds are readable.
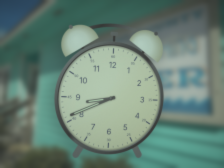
8.41
